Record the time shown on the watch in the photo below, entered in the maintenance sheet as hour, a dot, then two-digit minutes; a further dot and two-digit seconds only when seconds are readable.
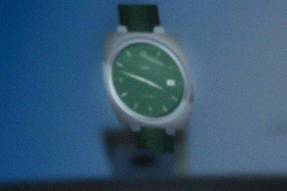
3.48
